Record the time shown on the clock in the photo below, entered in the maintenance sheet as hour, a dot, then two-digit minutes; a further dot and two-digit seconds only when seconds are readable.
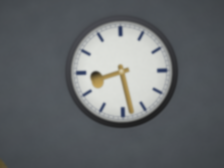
8.28
